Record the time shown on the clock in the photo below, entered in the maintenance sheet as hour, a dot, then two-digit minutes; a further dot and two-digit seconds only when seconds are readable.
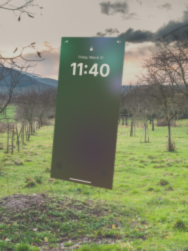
11.40
